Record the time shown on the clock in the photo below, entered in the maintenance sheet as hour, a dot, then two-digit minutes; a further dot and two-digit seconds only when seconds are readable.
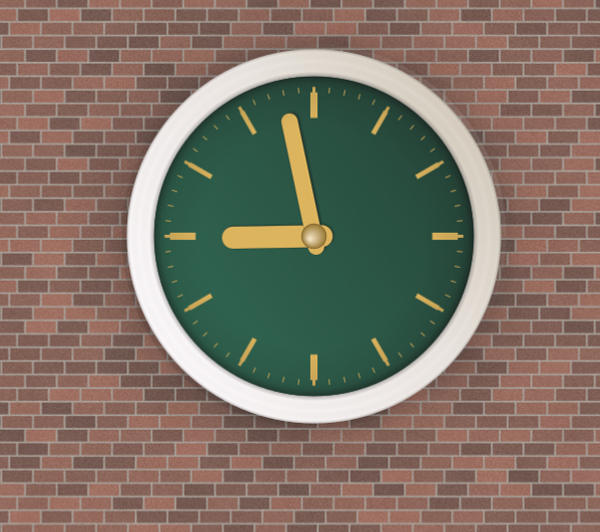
8.58
